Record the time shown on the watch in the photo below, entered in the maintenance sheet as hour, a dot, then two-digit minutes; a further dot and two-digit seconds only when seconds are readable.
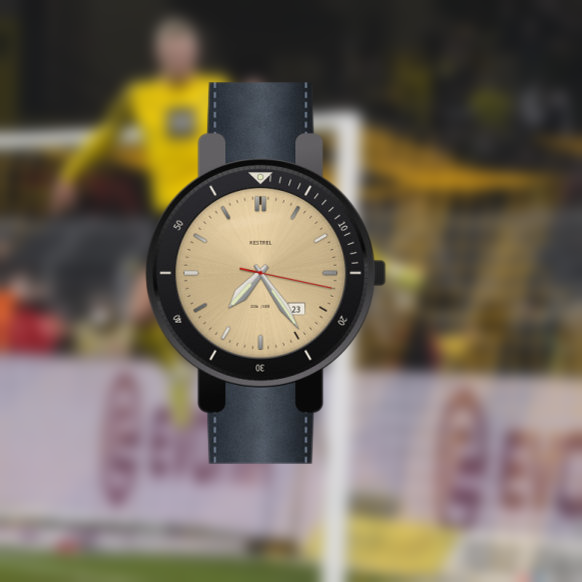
7.24.17
